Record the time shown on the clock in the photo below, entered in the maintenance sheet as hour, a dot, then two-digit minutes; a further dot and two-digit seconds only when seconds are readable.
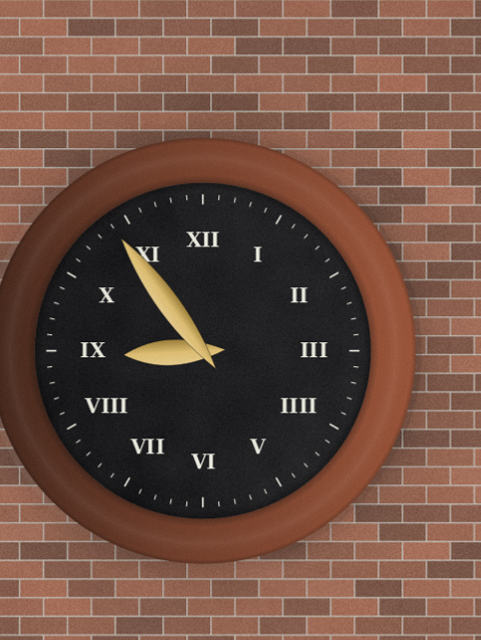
8.54
